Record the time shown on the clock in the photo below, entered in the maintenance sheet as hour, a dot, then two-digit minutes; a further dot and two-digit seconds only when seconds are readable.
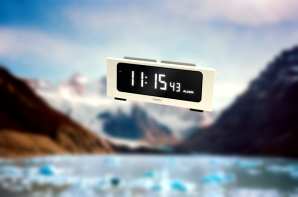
11.15.43
